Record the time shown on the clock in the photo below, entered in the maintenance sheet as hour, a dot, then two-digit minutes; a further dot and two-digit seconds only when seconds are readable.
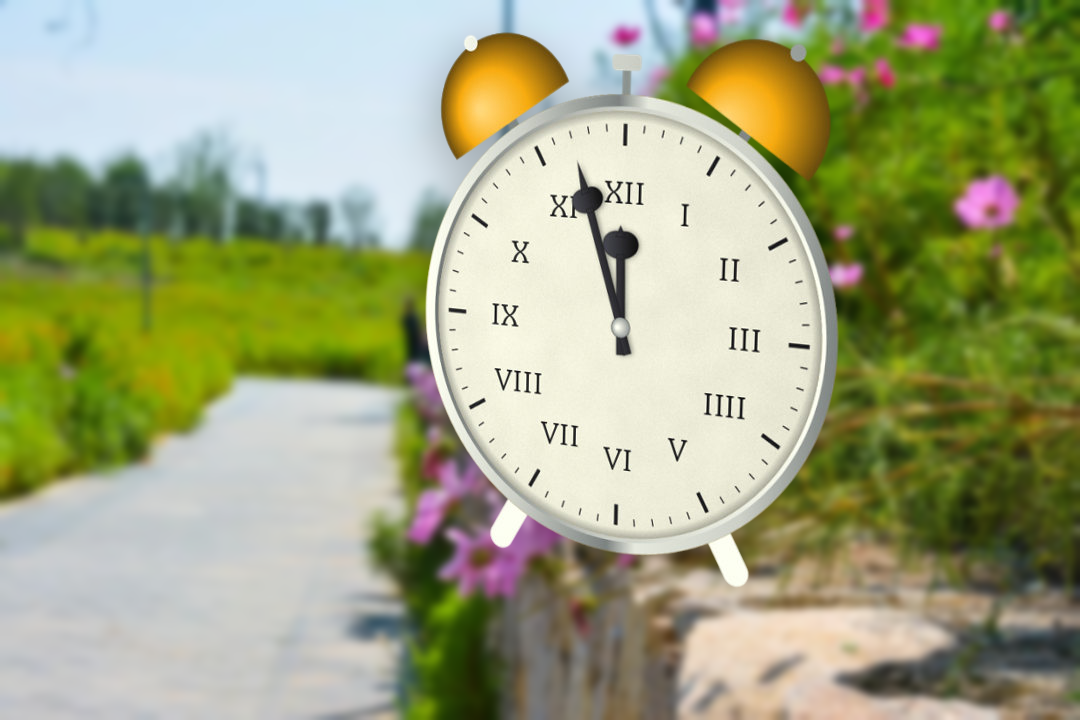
11.57
